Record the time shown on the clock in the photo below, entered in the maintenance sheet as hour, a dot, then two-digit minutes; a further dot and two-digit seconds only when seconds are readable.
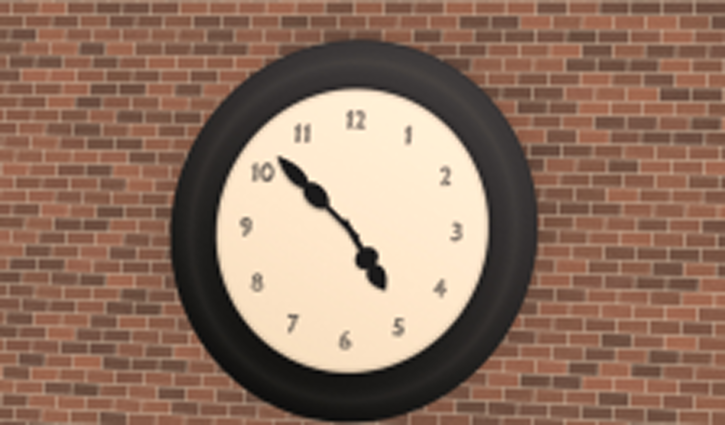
4.52
